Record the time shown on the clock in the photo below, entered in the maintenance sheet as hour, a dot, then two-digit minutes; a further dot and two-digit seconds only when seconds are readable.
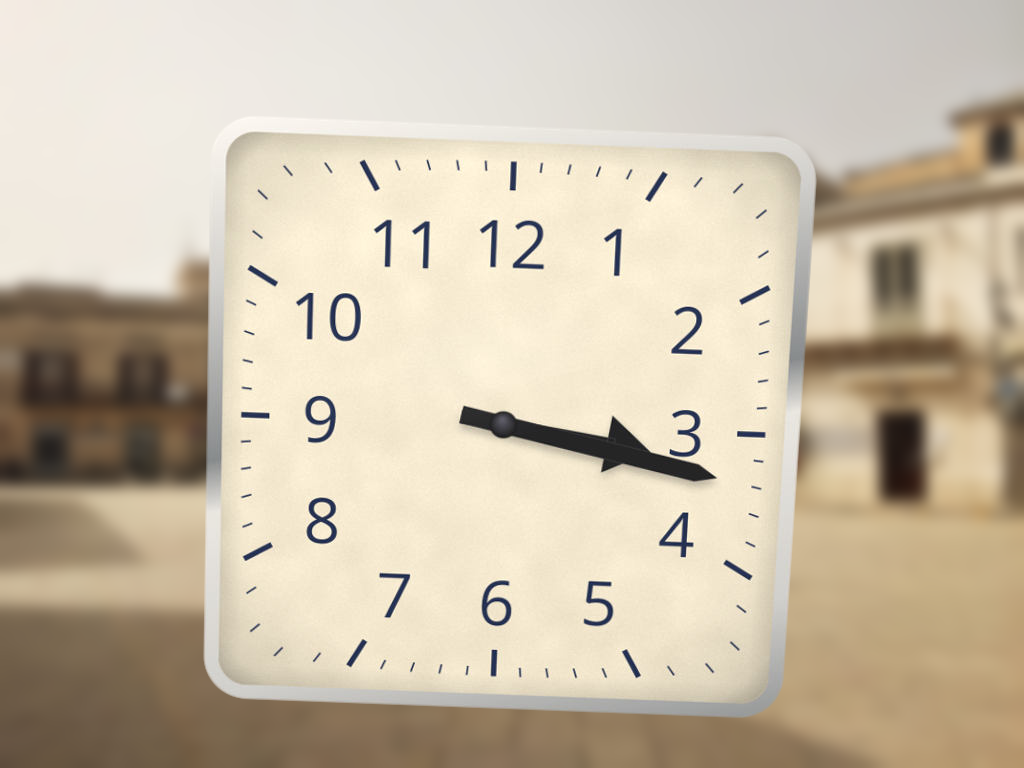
3.17
